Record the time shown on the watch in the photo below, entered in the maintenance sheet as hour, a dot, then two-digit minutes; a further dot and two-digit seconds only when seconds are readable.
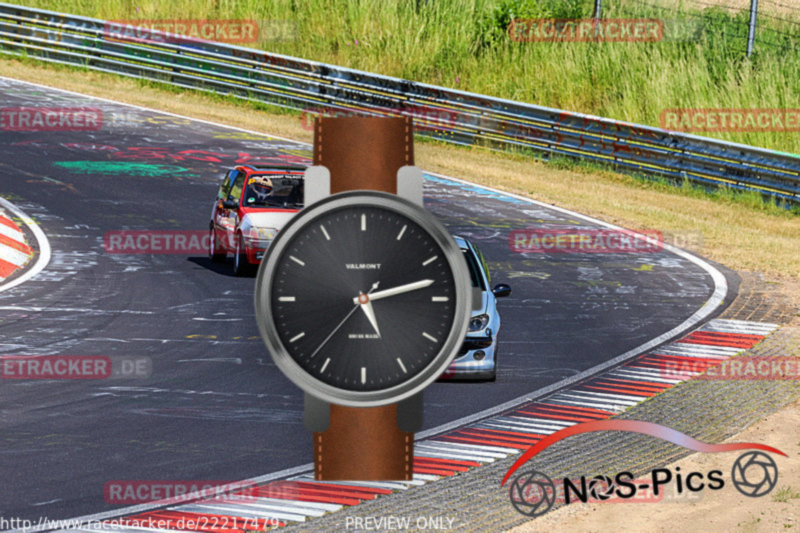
5.12.37
